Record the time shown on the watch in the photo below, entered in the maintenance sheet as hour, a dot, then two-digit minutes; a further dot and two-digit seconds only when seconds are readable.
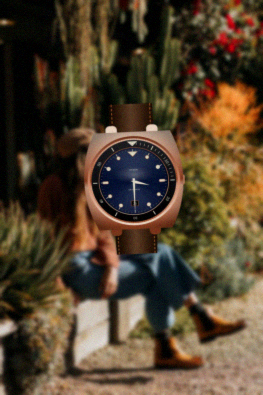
3.30
